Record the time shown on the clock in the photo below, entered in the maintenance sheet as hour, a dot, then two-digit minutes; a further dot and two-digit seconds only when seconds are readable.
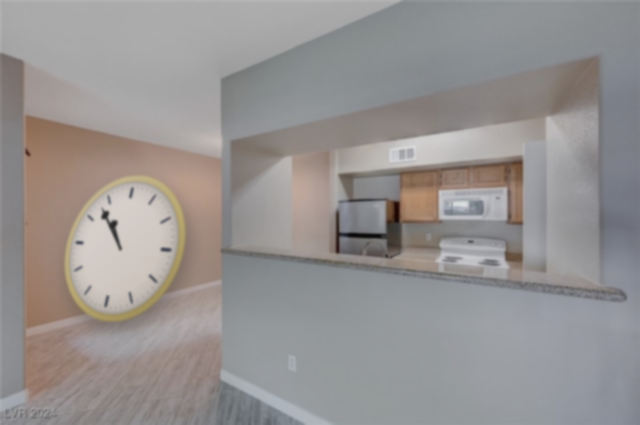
10.53
